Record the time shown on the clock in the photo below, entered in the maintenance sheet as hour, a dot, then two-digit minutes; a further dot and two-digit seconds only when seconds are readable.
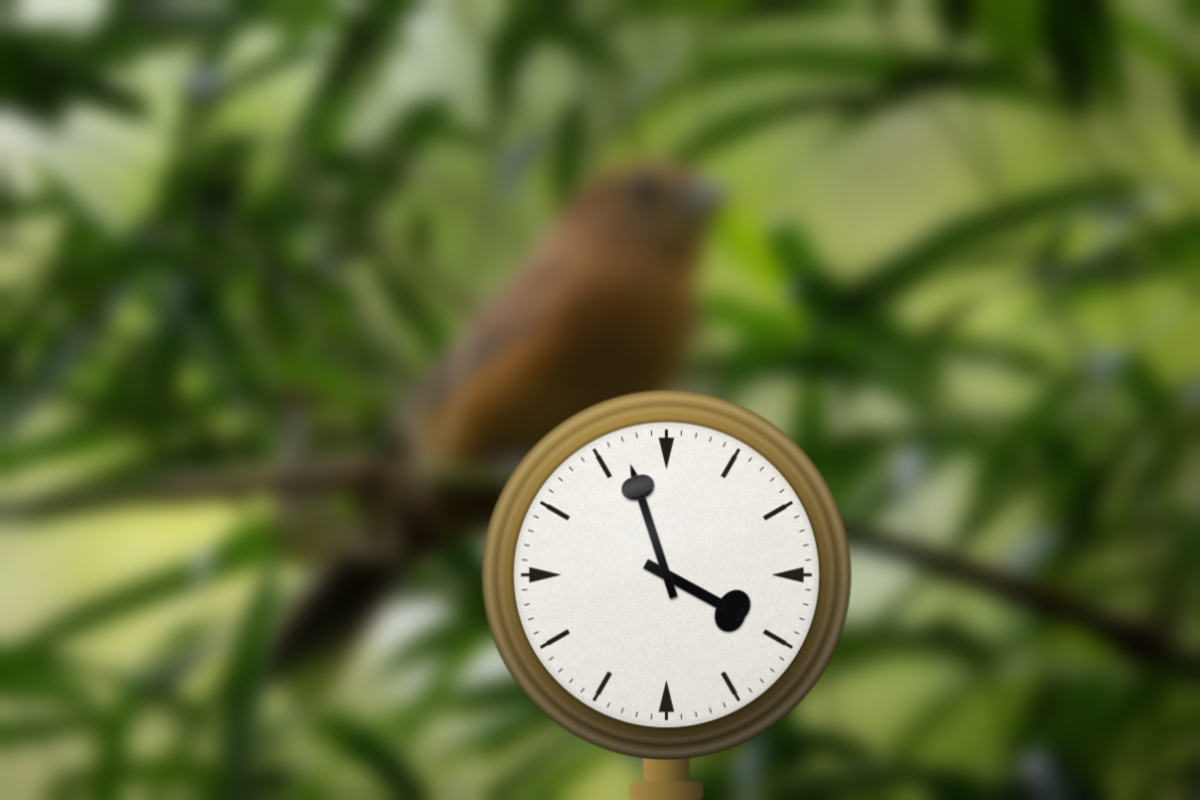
3.57
